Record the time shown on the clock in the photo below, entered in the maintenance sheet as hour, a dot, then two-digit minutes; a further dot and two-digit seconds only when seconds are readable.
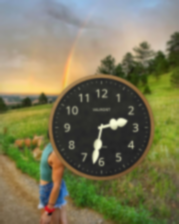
2.32
